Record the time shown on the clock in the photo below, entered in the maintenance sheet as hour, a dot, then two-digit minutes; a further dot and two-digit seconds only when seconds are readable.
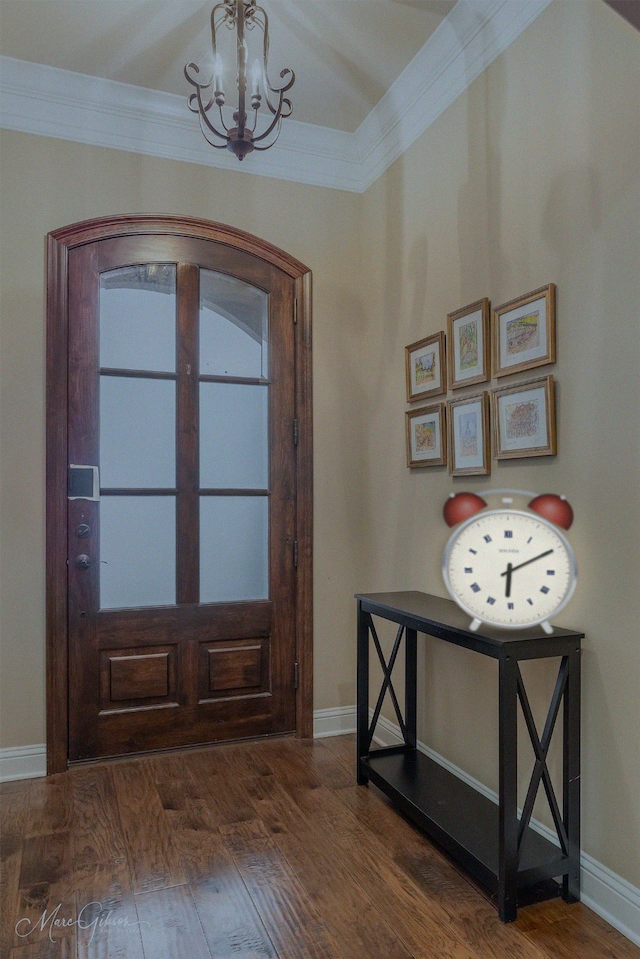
6.10
